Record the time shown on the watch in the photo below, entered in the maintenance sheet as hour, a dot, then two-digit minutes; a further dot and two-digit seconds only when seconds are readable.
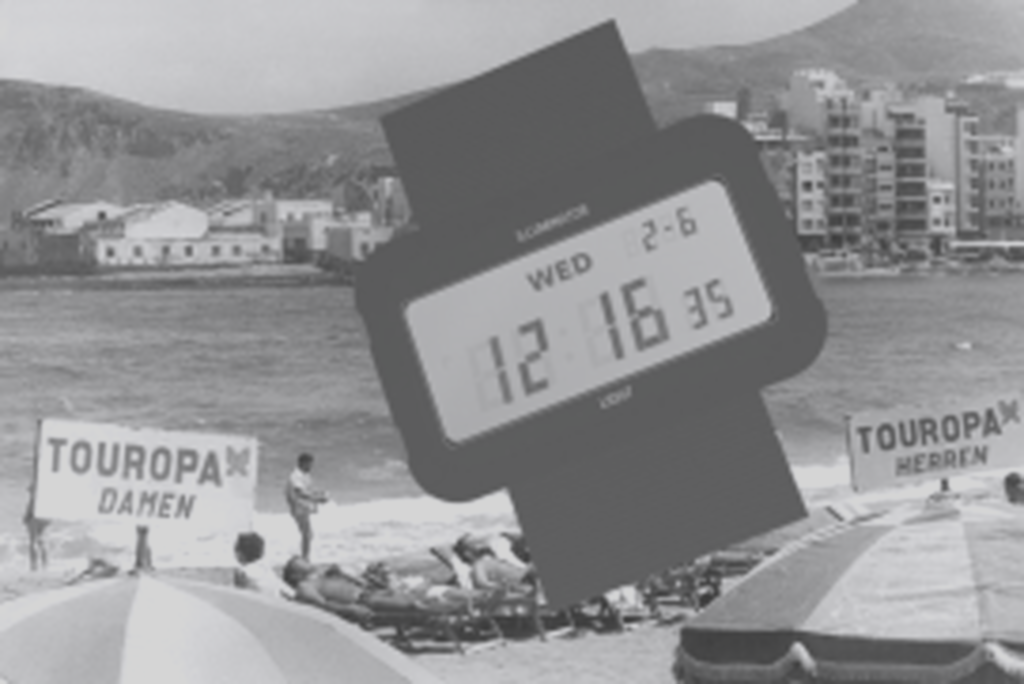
12.16.35
